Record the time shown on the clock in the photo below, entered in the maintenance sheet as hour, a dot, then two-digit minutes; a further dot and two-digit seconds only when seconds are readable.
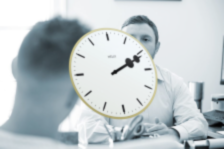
2.11
